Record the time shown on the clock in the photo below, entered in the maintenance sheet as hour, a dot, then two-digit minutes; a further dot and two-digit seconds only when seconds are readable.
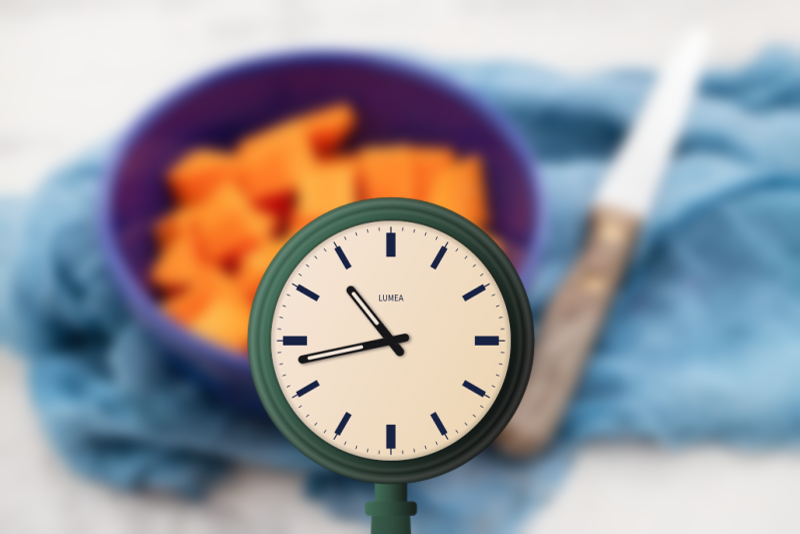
10.43
